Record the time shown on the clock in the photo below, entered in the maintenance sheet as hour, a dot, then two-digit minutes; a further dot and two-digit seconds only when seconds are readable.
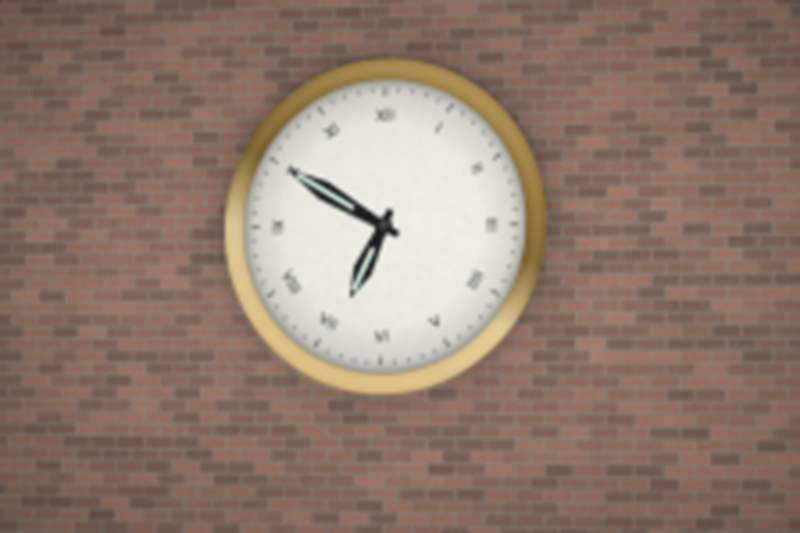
6.50
